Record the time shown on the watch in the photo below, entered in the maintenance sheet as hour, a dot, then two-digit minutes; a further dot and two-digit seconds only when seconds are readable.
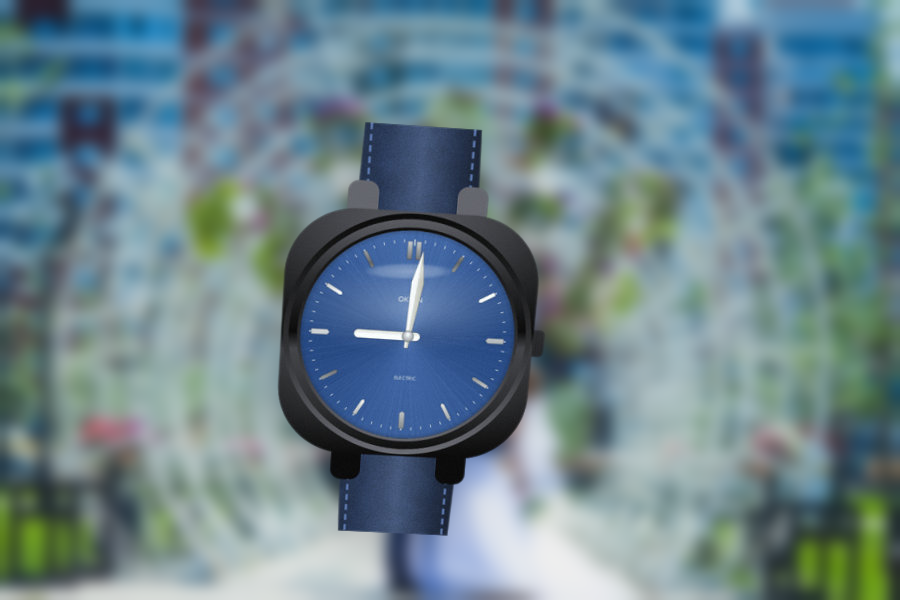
9.01
